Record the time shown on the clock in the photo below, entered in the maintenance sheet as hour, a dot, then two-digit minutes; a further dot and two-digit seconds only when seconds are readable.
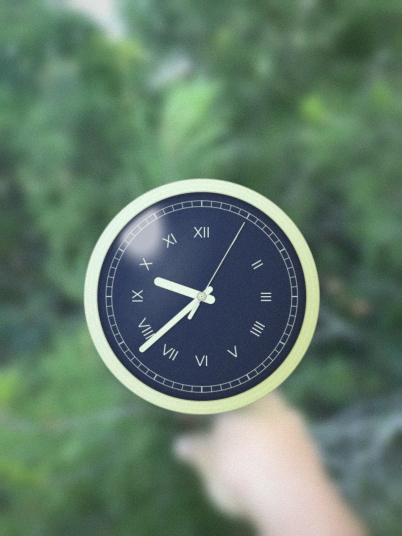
9.38.05
